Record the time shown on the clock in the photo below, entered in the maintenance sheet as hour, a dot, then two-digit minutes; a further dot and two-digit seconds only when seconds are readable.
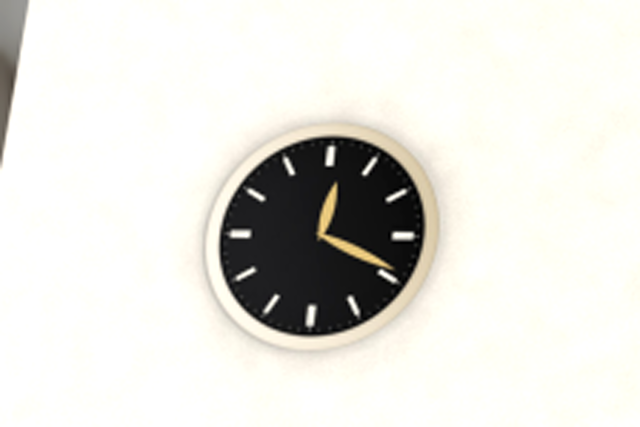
12.19
